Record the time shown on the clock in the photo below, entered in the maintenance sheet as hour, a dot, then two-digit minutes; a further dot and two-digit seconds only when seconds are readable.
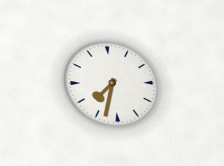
7.33
